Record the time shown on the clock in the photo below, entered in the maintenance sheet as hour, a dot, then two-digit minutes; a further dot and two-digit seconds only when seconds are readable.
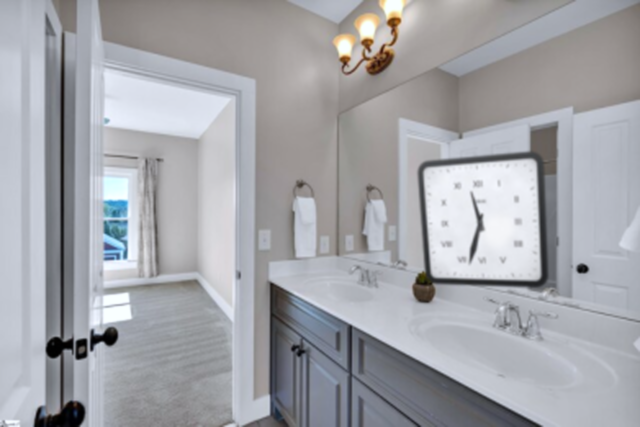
11.33
